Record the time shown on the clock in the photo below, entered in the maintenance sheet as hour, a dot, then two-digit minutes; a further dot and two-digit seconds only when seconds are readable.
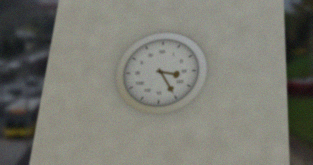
3.25
